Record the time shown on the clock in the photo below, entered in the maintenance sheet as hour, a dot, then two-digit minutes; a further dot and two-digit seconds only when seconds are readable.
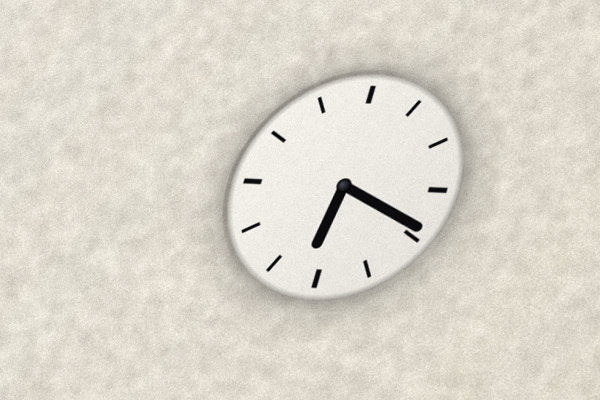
6.19
